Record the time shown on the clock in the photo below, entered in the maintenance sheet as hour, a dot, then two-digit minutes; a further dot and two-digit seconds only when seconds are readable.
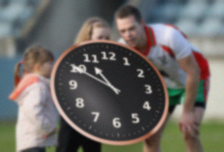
10.50
